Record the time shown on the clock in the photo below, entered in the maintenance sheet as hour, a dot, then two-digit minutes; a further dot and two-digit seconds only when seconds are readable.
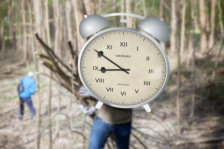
8.51
